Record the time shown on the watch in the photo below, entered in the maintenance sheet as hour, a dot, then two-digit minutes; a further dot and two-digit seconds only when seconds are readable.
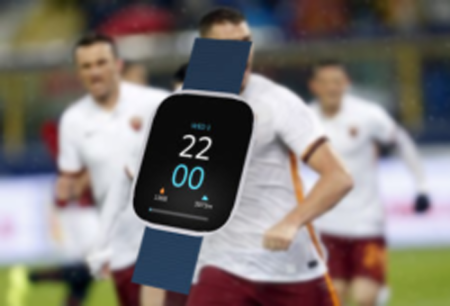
22.00
